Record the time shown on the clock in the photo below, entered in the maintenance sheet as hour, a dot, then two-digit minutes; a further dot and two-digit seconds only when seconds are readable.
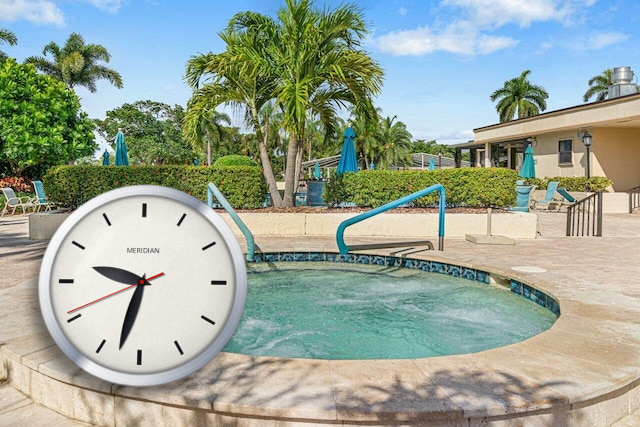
9.32.41
